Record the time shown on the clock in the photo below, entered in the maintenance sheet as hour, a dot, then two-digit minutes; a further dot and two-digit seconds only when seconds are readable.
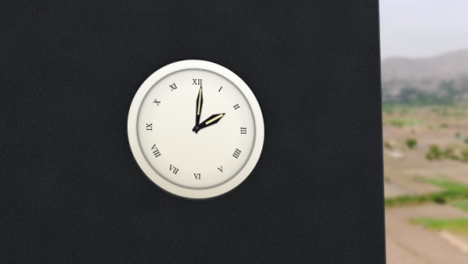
2.01
